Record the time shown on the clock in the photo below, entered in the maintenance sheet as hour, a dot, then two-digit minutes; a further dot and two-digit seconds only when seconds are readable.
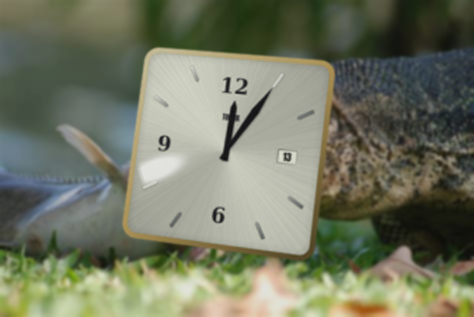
12.05
